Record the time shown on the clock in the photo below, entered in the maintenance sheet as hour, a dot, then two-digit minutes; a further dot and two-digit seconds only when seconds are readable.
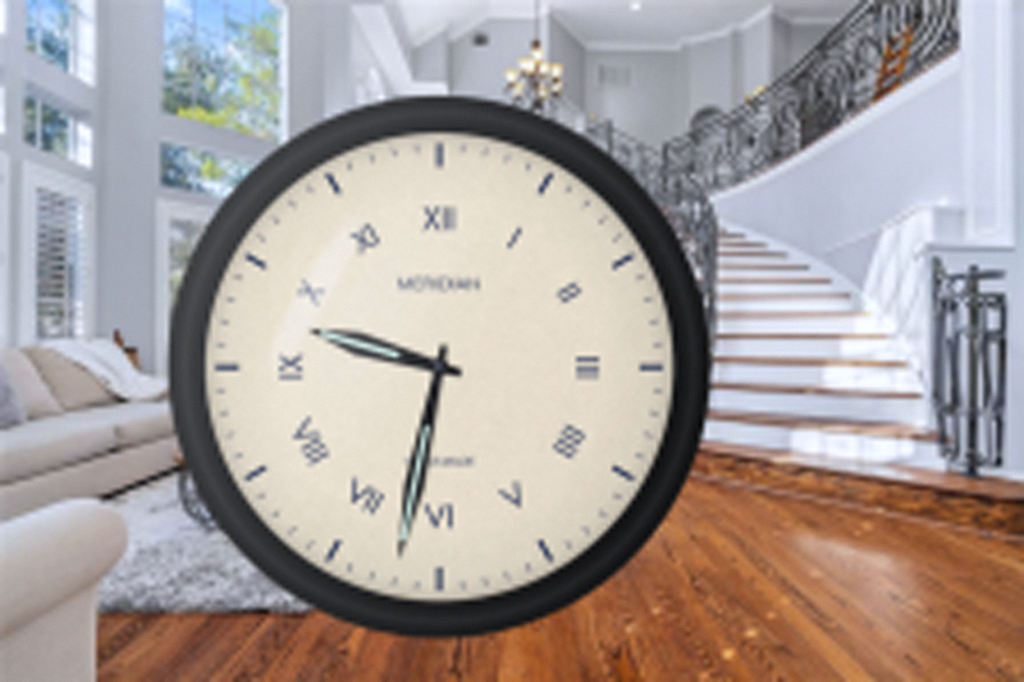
9.32
